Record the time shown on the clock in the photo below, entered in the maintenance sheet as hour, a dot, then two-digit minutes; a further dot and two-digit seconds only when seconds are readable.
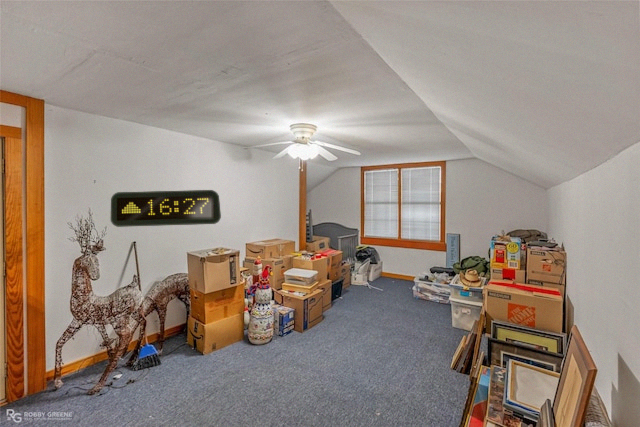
16.27
